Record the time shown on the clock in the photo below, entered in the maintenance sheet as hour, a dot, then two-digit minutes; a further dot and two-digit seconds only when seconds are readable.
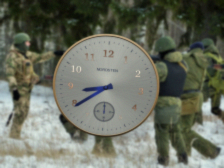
8.39
